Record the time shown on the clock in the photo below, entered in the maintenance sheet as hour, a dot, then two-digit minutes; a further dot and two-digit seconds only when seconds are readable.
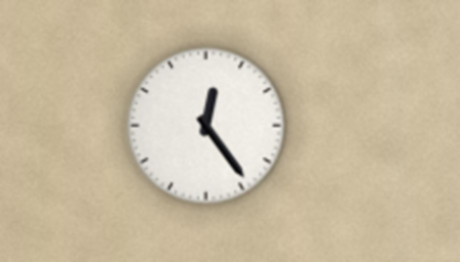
12.24
